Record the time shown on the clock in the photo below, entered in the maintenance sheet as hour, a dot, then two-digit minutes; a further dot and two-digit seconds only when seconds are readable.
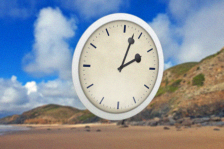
2.03
